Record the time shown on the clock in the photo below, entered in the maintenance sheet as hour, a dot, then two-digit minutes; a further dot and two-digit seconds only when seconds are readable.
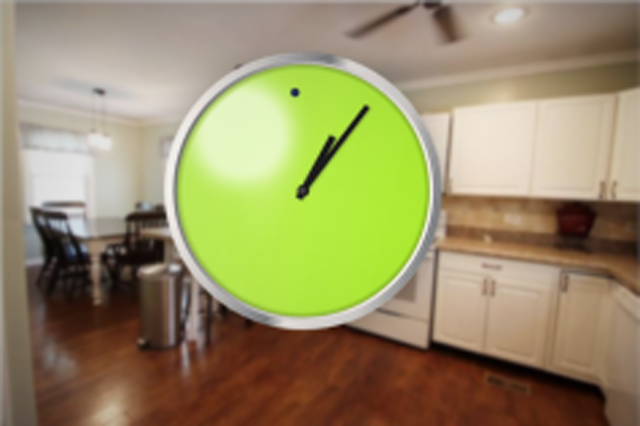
1.07
